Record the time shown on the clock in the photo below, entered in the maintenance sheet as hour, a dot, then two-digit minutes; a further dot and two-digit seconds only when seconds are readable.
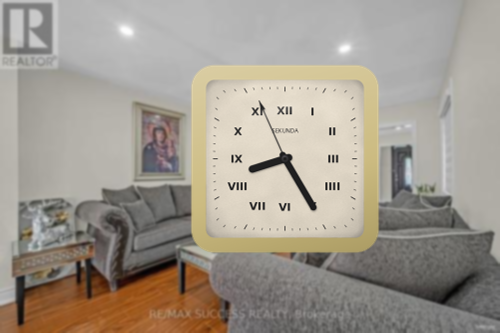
8.24.56
